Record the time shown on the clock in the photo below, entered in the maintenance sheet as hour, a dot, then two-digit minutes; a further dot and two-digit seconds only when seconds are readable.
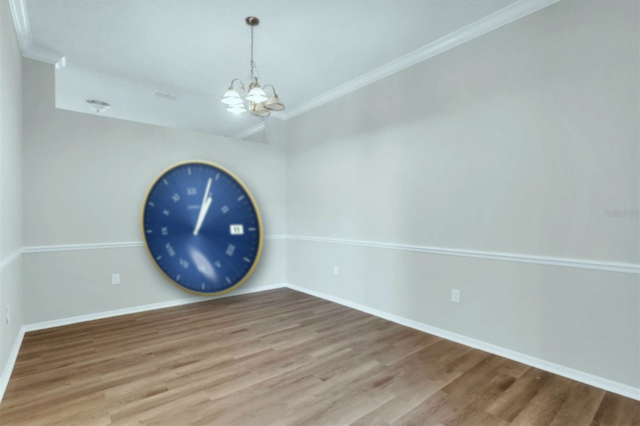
1.04
